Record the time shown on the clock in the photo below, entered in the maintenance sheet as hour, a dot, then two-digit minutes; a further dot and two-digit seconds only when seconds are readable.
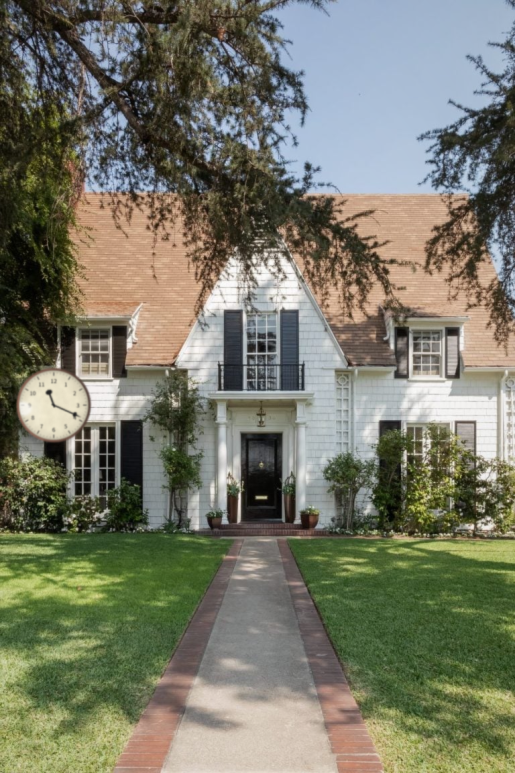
11.19
